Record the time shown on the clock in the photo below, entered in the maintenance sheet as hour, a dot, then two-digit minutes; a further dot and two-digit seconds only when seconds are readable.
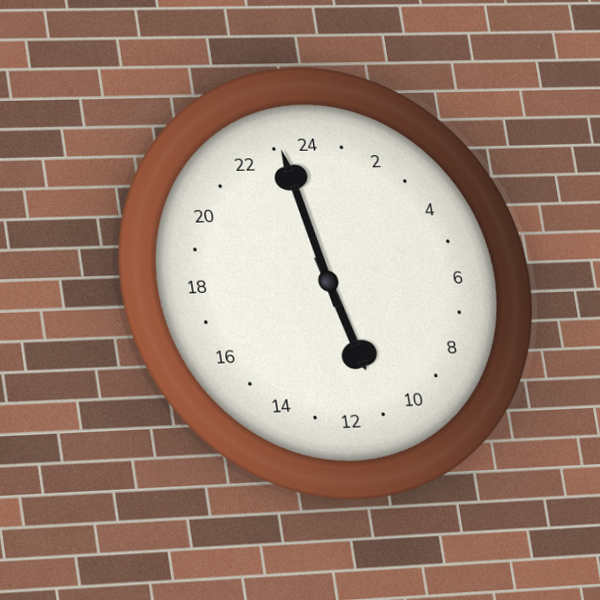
10.58
